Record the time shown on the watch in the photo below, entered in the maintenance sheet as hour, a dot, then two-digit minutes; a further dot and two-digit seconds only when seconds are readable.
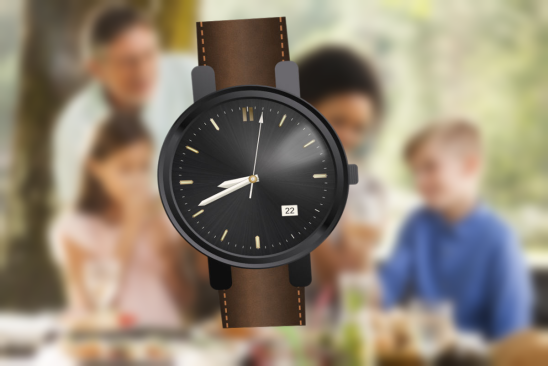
8.41.02
